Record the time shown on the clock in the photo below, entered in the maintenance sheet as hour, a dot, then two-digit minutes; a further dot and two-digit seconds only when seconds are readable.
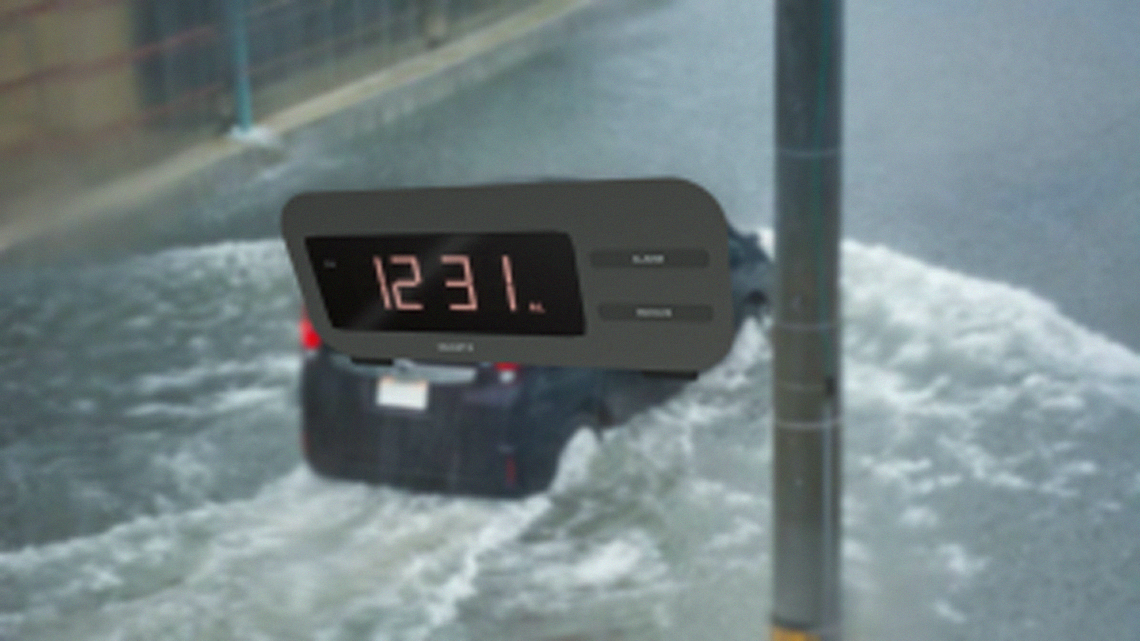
12.31
